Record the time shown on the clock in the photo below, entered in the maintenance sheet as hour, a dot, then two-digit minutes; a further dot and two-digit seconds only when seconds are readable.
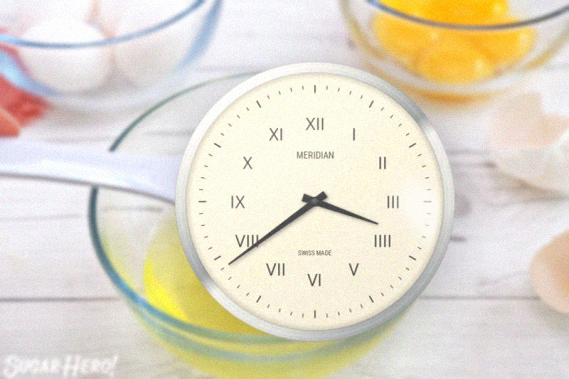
3.39
